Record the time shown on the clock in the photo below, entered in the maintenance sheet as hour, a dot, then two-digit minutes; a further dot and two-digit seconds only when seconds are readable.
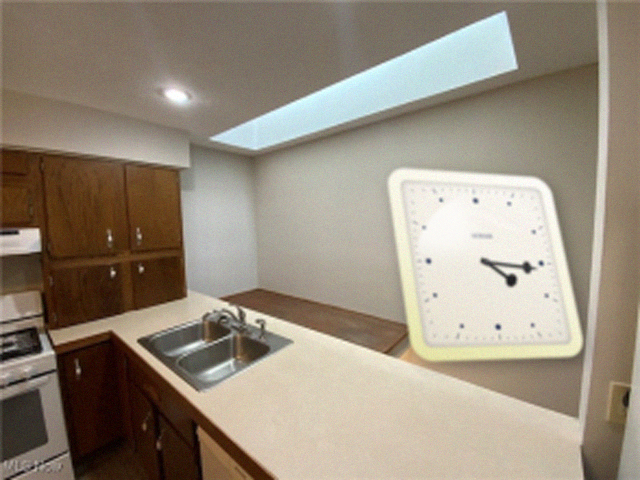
4.16
